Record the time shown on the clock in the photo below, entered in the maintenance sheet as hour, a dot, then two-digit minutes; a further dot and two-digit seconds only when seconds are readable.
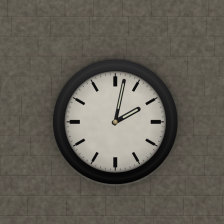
2.02
